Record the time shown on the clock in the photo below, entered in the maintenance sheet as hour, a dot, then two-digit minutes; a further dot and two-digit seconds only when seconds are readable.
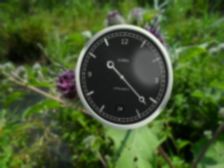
10.22
